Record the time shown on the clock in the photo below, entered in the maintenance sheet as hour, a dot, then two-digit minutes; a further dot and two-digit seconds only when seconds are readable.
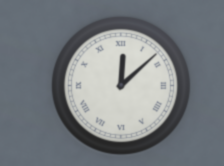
12.08
